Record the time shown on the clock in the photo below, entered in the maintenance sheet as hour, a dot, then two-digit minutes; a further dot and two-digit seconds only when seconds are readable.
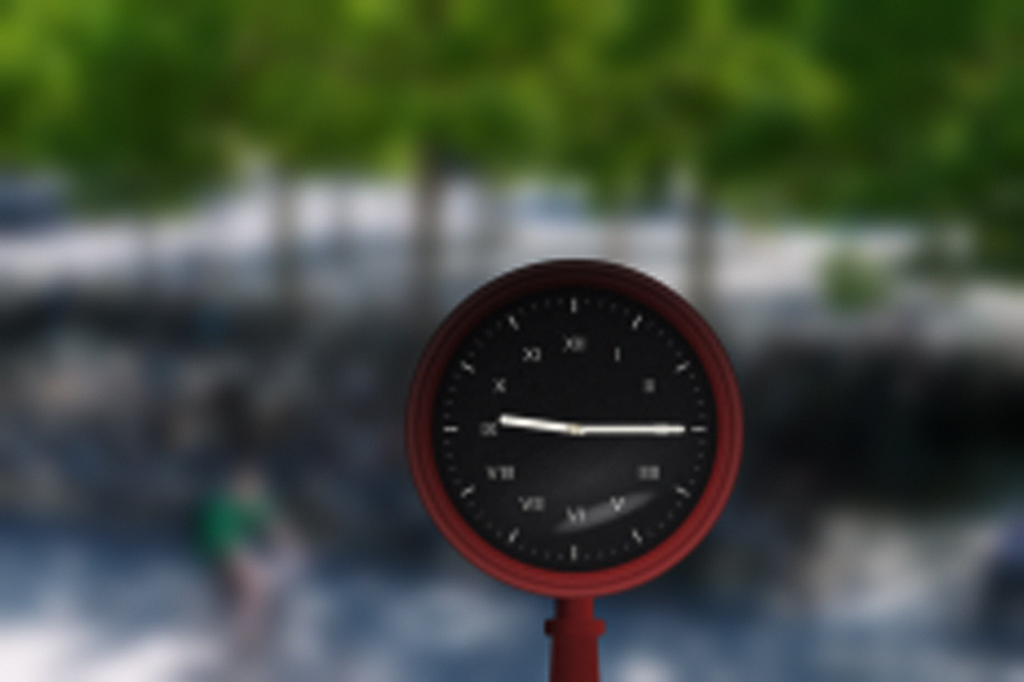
9.15
